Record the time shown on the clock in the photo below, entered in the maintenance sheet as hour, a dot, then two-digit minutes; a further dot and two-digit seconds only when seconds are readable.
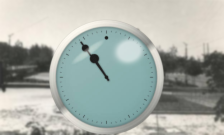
10.54
